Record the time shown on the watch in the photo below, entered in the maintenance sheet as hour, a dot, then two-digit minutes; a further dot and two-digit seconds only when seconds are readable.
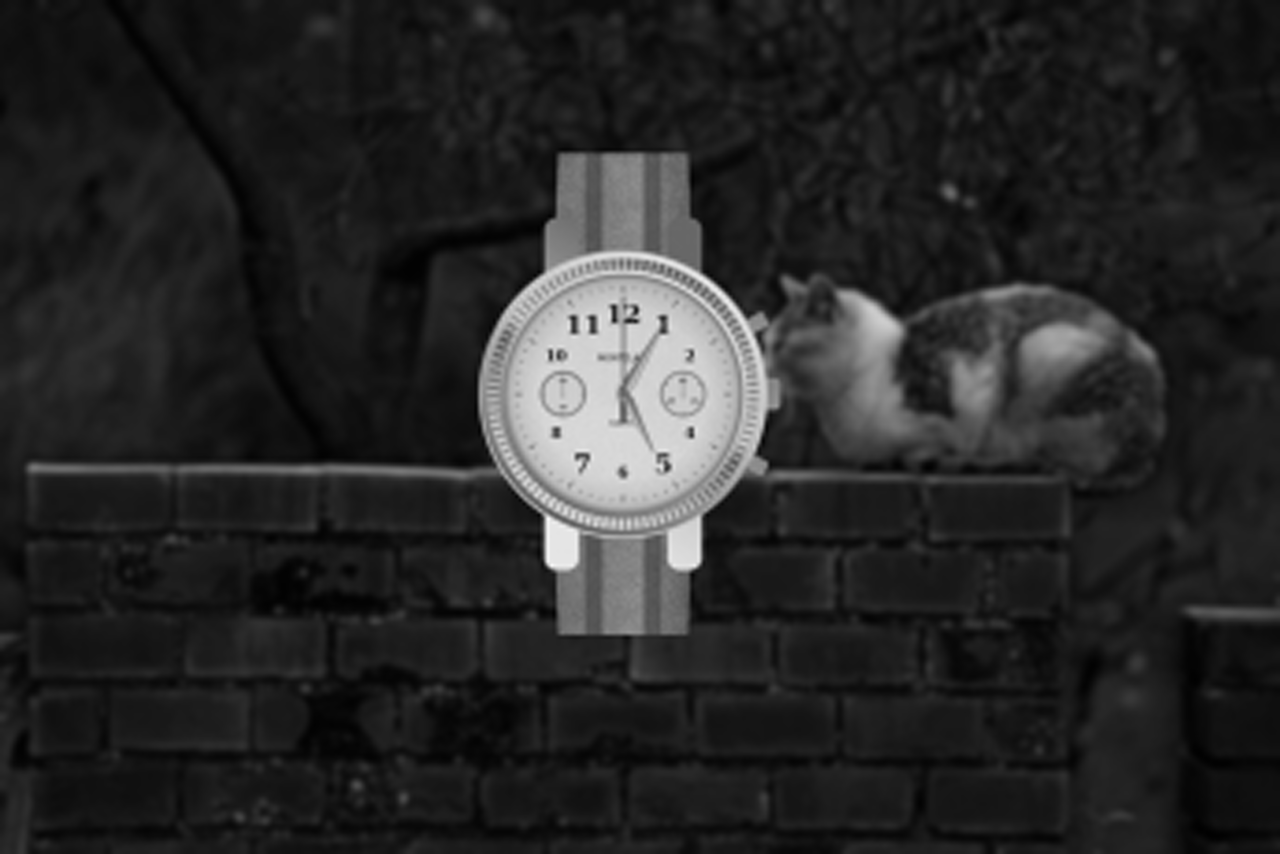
5.05
